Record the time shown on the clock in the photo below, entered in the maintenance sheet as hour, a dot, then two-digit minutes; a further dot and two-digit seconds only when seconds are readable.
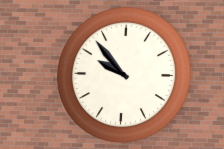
9.53
